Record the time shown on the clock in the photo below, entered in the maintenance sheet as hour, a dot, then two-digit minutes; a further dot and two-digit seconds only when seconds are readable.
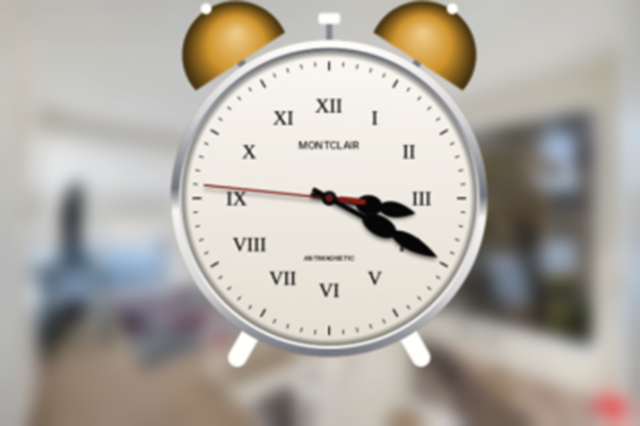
3.19.46
